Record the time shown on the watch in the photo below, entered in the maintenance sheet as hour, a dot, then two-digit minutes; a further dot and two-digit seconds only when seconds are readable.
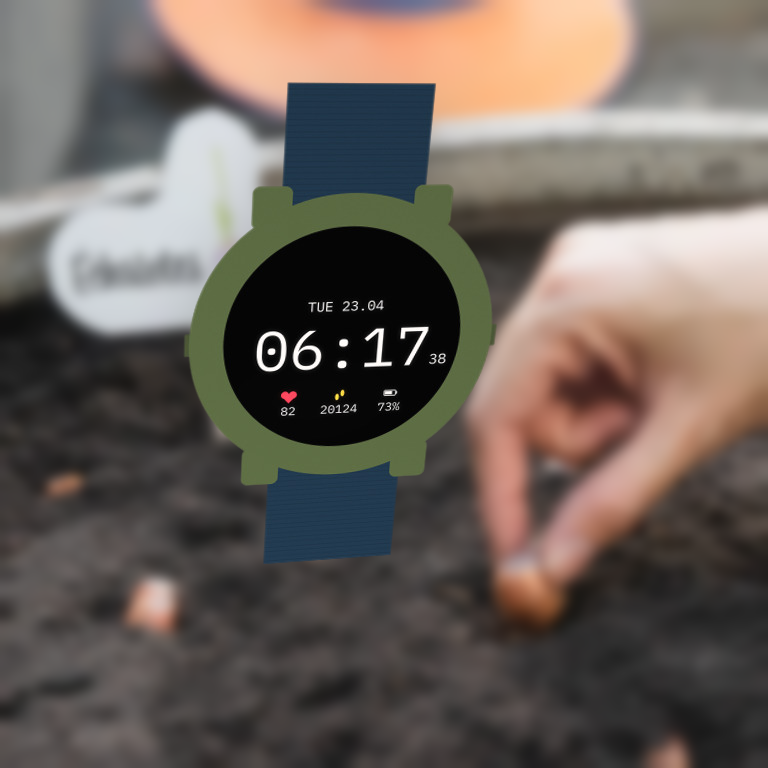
6.17.38
